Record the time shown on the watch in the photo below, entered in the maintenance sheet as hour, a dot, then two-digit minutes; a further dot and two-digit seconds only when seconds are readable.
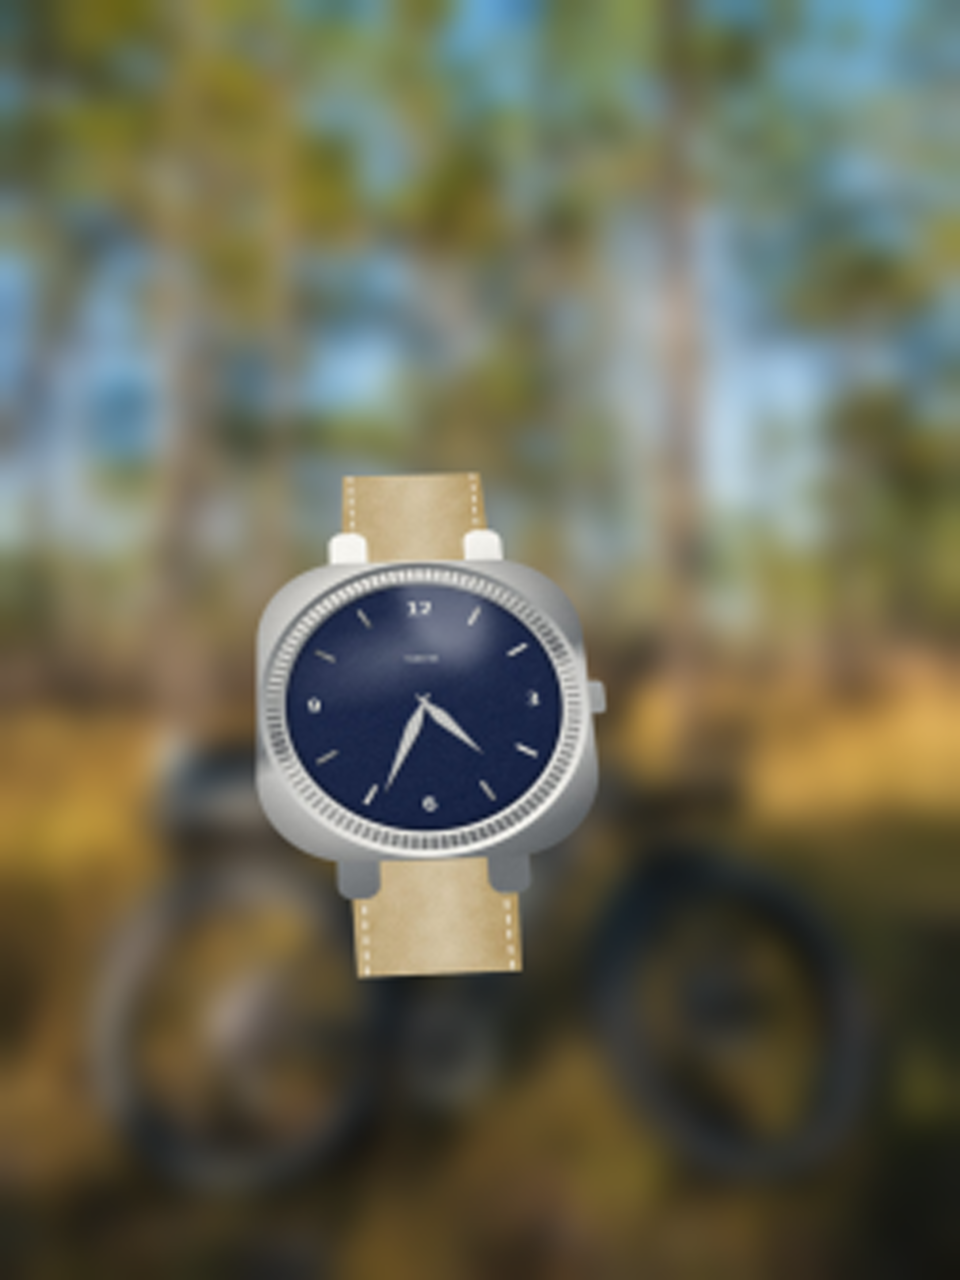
4.34
